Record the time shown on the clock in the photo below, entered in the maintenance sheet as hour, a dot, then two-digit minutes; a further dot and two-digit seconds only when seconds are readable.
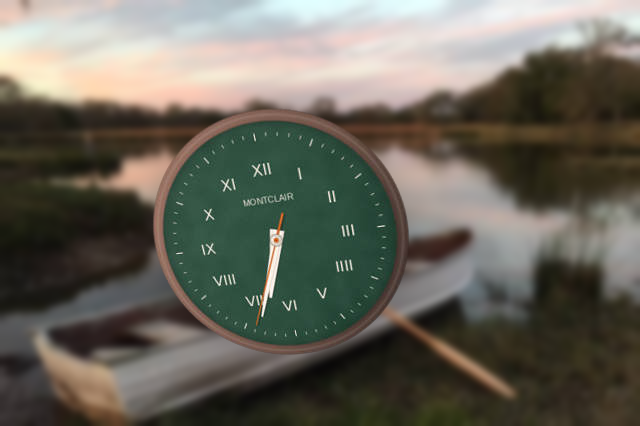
6.33.34
